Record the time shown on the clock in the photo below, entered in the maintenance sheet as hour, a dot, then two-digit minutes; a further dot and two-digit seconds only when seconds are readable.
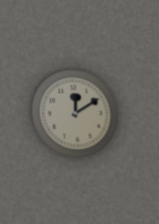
12.10
